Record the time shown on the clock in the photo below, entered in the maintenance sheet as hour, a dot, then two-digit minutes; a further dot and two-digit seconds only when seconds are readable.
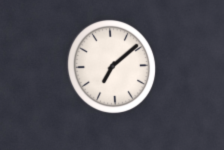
7.09
